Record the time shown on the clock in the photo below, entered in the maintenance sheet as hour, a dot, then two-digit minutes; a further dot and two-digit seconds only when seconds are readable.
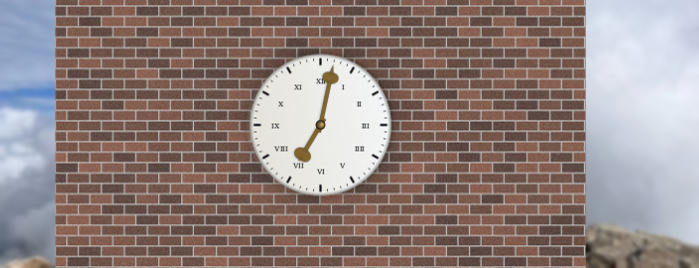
7.02
